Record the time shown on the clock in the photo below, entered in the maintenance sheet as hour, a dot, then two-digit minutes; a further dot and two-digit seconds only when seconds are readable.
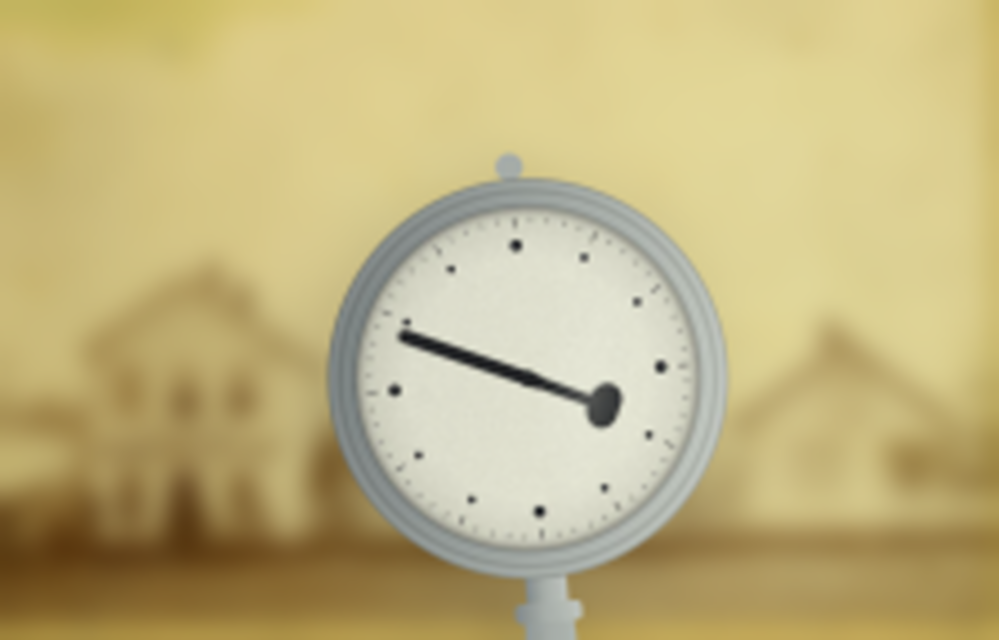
3.49
